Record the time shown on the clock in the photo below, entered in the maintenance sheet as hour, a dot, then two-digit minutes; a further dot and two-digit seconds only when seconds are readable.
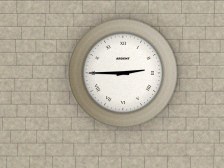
2.45
